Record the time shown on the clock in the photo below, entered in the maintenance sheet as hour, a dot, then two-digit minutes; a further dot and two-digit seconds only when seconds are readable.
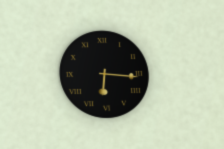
6.16
